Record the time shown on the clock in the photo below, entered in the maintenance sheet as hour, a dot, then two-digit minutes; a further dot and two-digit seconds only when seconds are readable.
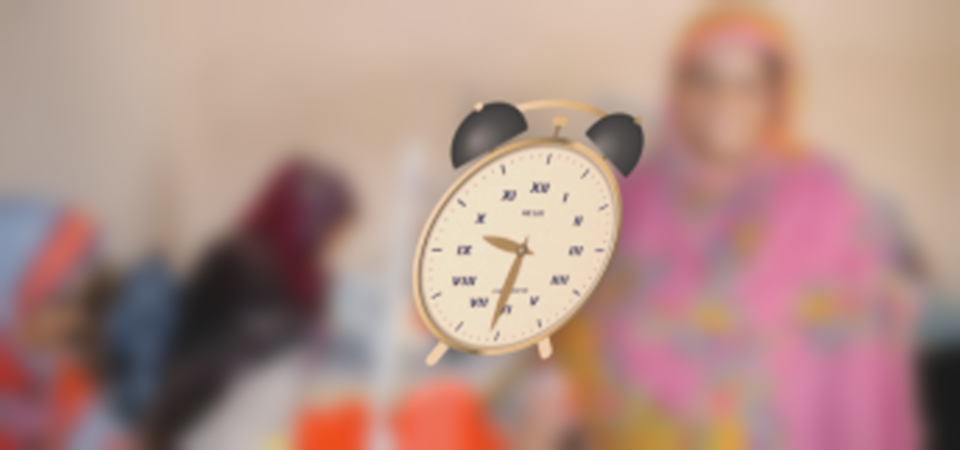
9.31
